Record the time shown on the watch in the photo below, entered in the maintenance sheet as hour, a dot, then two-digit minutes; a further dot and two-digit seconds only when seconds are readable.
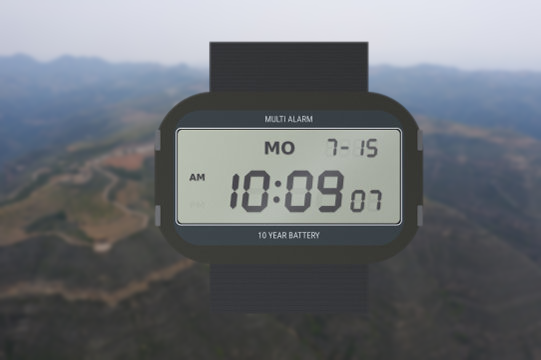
10.09.07
